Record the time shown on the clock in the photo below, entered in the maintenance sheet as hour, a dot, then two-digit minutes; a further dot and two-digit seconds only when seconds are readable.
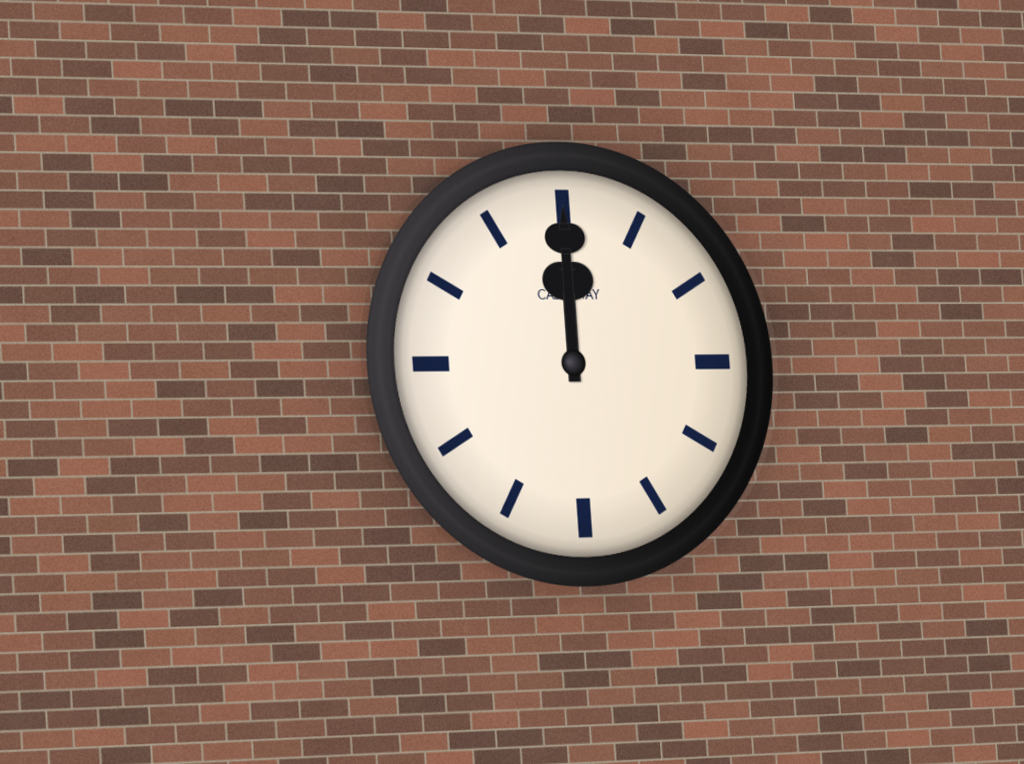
12.00
